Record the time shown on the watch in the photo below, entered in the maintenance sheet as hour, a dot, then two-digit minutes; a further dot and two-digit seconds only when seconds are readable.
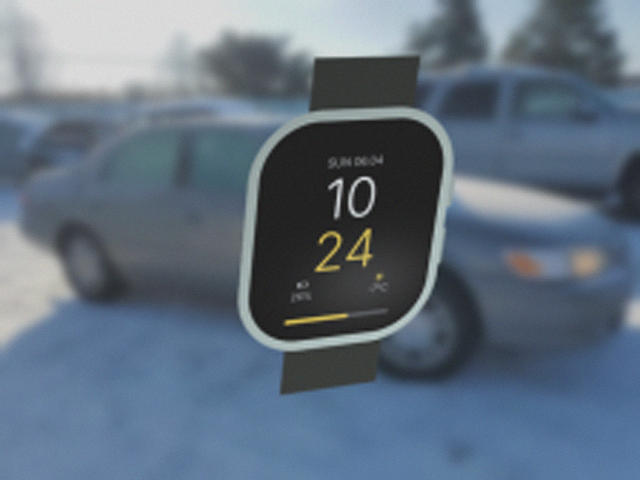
10.24
